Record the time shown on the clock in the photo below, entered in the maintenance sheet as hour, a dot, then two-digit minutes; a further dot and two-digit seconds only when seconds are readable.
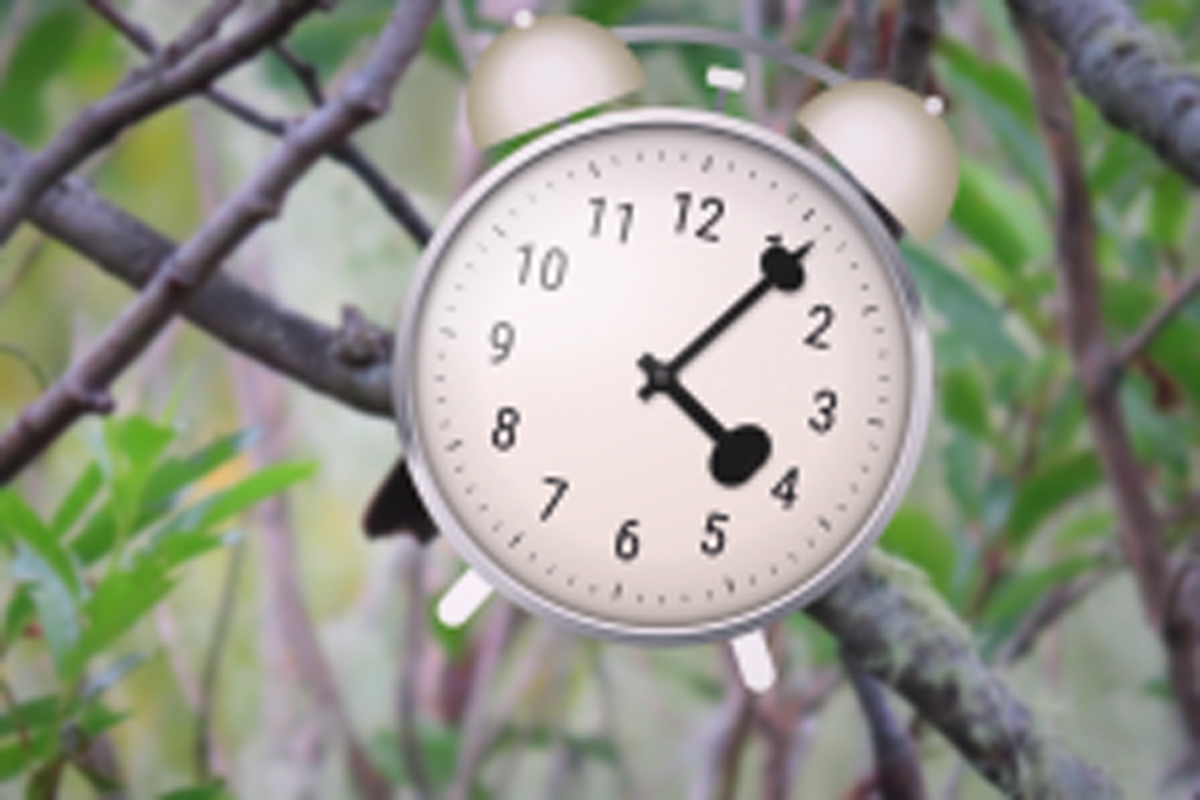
4.06
